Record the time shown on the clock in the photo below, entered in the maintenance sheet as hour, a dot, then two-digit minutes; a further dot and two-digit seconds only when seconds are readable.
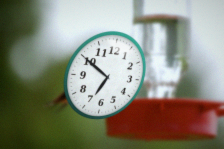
6.50
